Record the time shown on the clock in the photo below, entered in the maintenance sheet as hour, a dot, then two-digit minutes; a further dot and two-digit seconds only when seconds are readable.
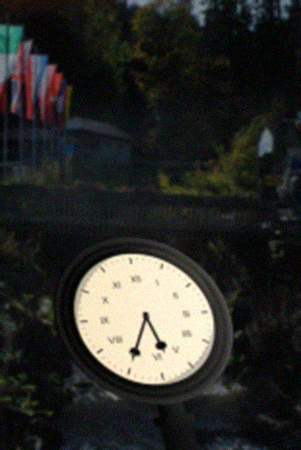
5.35
